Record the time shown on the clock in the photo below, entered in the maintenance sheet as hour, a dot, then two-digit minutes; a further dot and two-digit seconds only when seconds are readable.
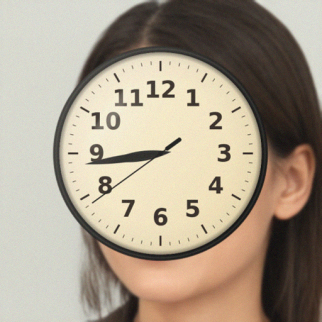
8.43.39
